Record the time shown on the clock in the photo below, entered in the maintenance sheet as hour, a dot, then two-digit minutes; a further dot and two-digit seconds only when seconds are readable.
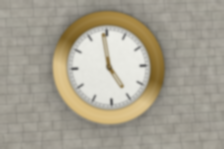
4.59
